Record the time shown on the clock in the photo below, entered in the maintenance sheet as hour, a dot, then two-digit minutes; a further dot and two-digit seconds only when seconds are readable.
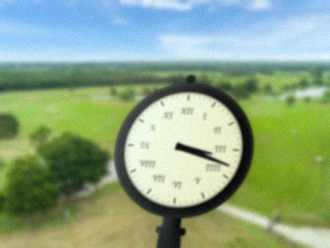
3.18
